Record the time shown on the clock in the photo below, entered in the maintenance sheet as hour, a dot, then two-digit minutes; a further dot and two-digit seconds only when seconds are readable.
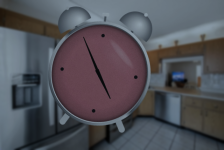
4.55
